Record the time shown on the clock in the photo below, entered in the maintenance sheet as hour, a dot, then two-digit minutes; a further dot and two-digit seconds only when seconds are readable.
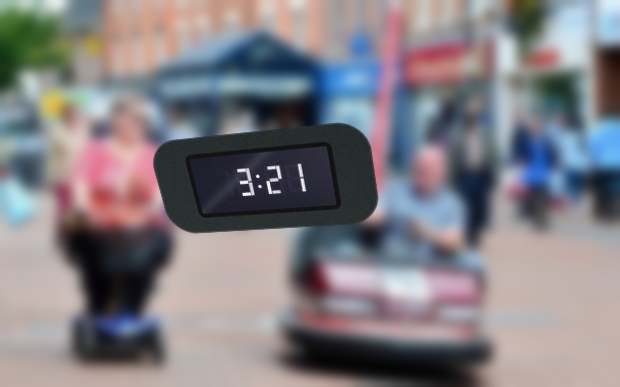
3.21
